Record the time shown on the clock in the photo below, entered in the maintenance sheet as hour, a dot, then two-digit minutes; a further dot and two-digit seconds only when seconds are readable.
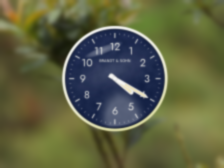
4.20
